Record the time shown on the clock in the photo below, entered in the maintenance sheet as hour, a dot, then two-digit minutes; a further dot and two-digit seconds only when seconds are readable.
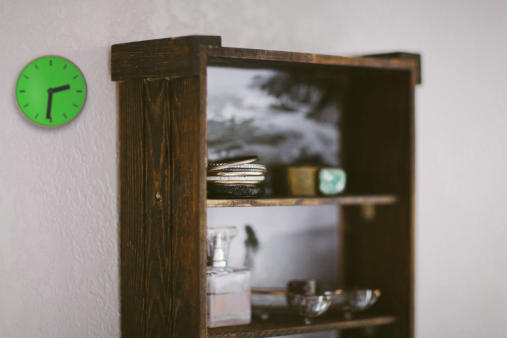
2.31
